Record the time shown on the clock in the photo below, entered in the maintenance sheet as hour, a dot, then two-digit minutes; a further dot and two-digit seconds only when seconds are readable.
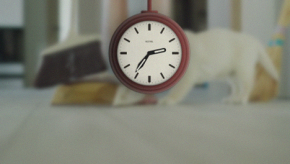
2.36
